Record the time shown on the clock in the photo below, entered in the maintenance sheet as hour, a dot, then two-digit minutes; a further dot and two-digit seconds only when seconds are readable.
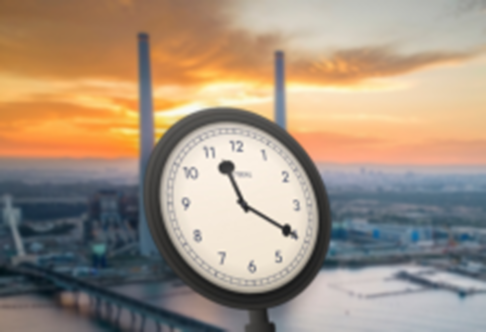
11.20
